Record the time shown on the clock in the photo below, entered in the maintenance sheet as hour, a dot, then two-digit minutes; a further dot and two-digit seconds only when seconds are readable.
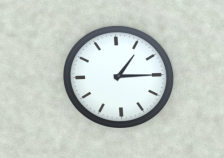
1.15
